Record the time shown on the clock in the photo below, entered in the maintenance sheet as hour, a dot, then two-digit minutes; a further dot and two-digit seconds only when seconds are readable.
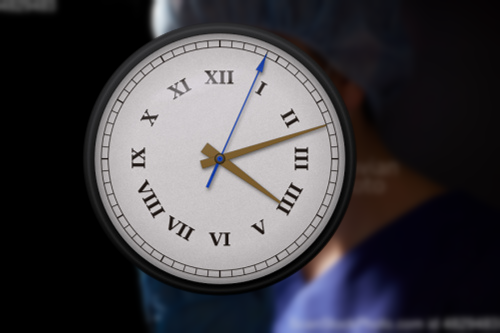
4.12.04
